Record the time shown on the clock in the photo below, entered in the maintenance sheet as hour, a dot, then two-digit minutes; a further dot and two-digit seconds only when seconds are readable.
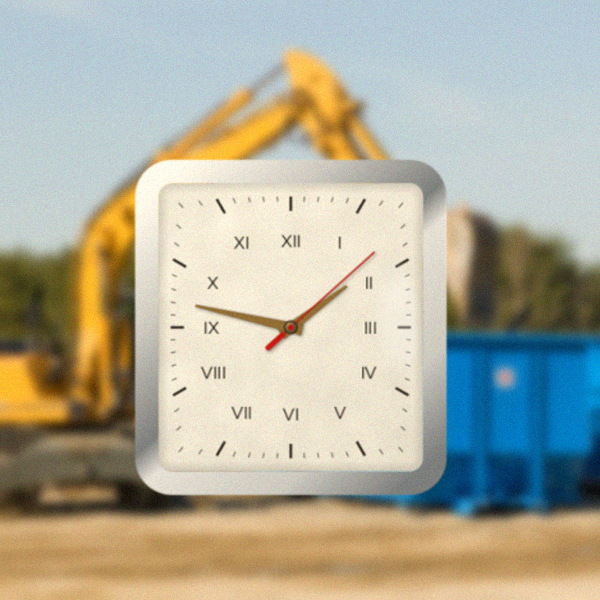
1.47.08
